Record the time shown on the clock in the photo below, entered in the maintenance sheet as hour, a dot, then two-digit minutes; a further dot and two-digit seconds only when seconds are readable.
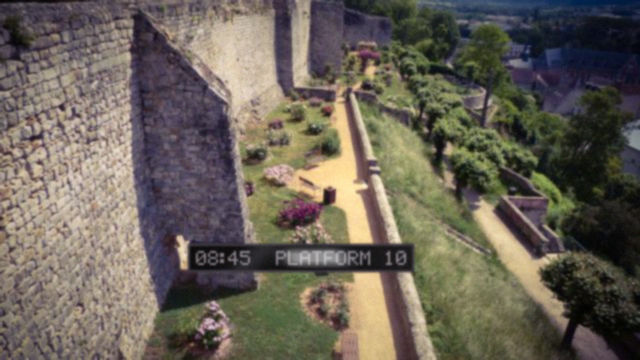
8.45
